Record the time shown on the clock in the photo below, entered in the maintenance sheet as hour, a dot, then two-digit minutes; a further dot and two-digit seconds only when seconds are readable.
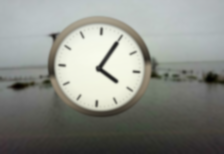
4.05
